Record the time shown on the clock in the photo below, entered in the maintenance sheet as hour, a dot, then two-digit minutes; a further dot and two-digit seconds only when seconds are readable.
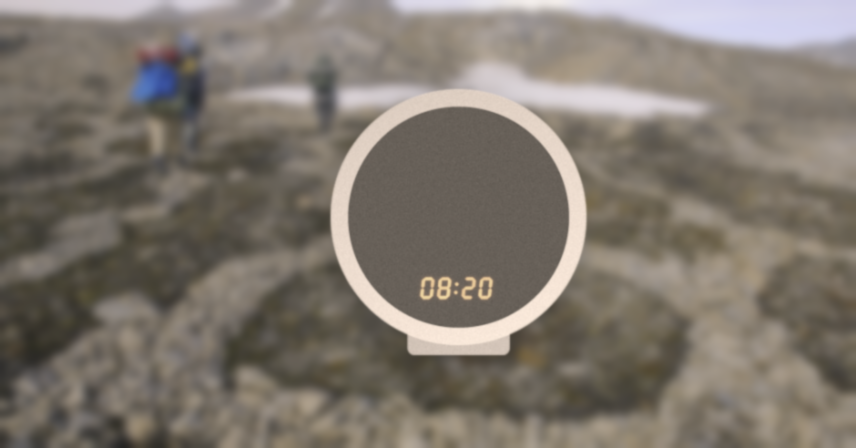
8.20
